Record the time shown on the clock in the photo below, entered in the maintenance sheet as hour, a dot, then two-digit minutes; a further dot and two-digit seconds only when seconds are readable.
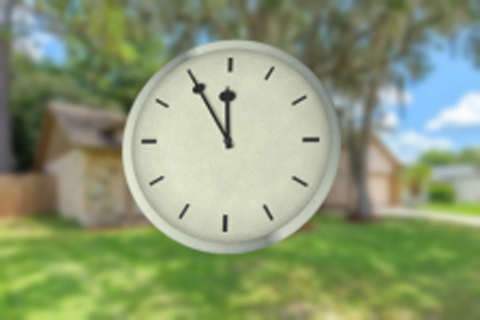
11.55
